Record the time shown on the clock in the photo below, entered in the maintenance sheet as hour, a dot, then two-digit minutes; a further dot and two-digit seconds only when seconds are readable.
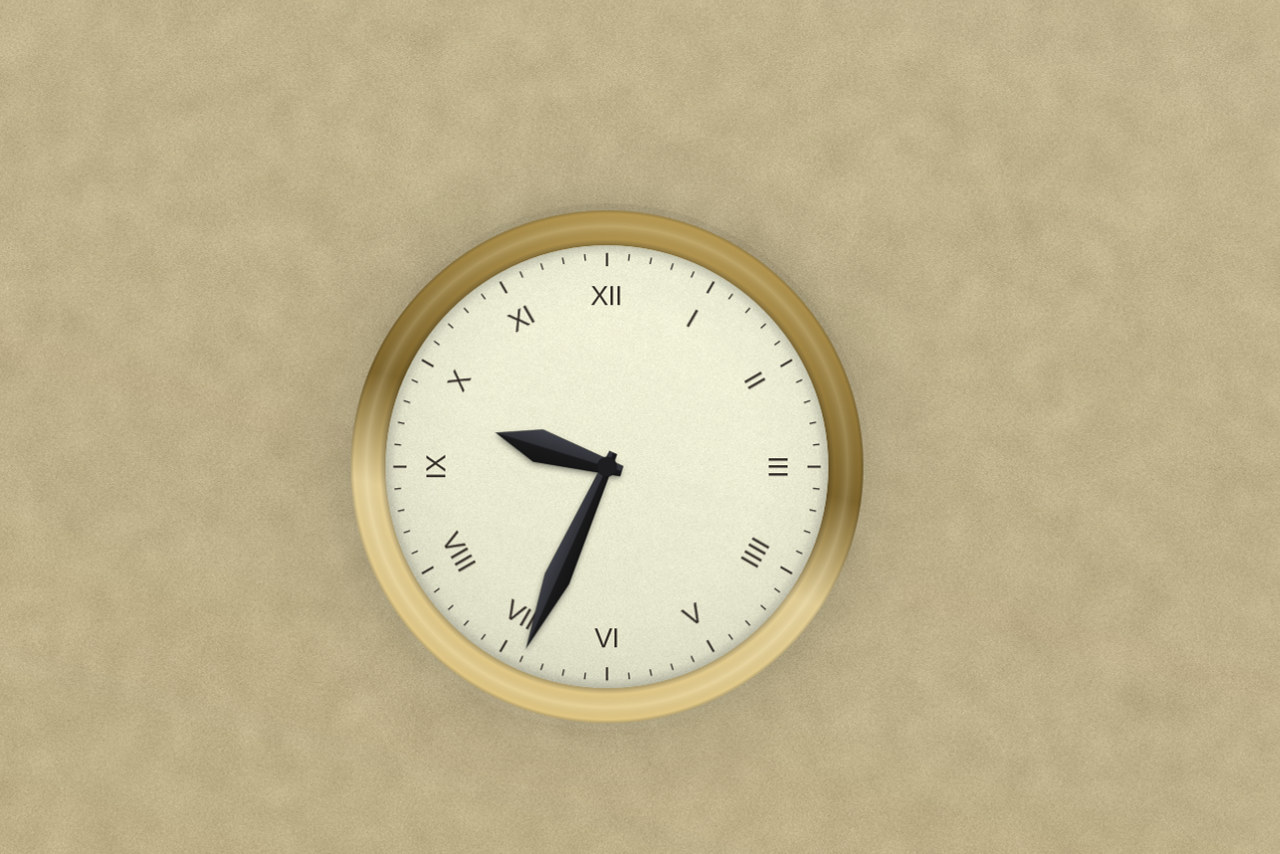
9.34
